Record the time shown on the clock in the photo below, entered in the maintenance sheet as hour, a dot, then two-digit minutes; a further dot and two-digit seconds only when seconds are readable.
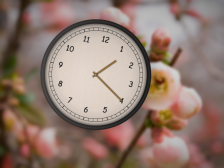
1.20
